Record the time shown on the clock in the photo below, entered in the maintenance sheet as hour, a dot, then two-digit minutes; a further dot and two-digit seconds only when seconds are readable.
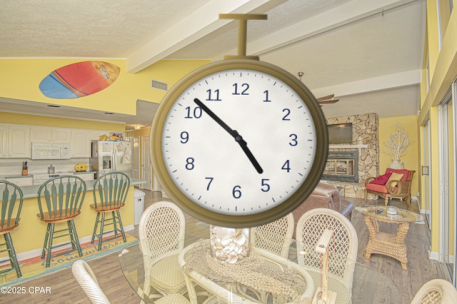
4.52
